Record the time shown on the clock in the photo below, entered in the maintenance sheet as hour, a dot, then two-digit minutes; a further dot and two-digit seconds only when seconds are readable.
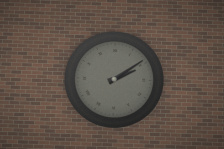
2.09
